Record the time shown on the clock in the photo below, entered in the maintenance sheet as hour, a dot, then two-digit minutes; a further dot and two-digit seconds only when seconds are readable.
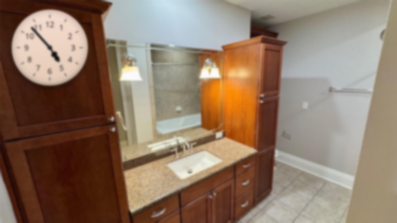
4.53
